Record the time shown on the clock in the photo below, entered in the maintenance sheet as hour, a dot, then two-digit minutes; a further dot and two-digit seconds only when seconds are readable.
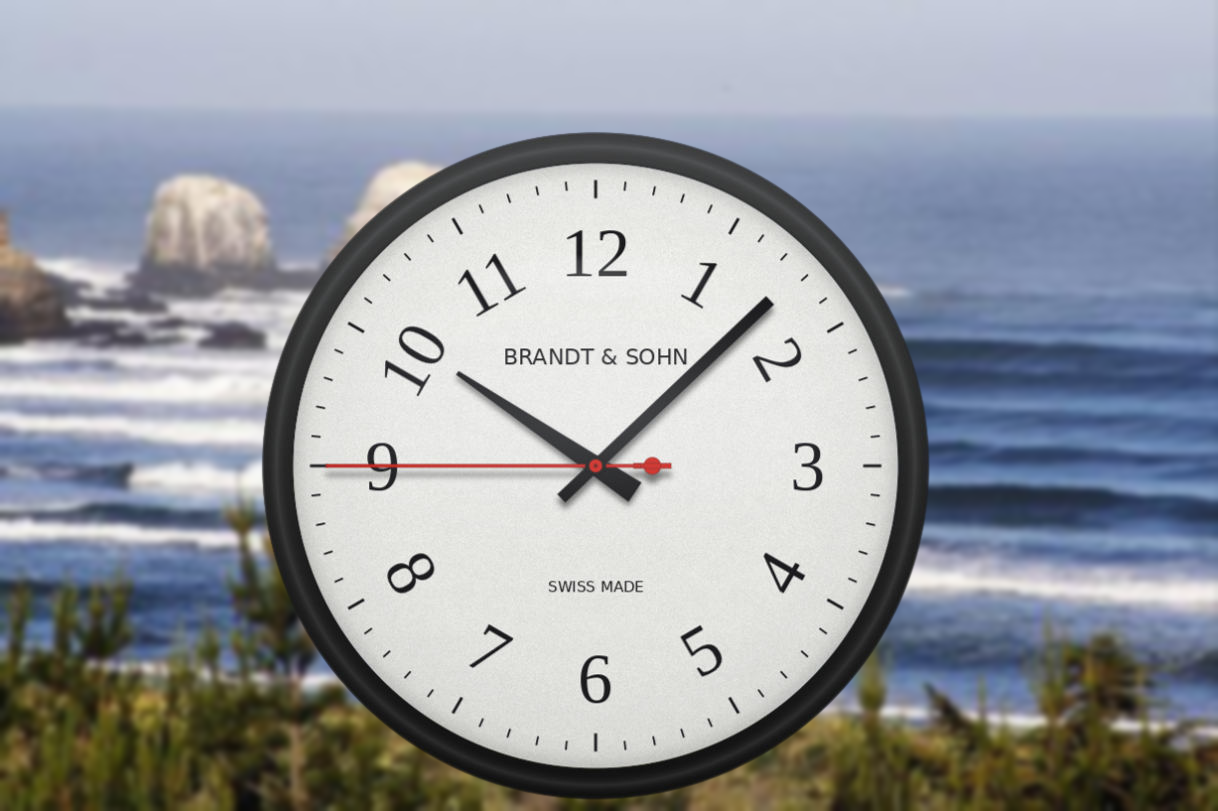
10.07.45
